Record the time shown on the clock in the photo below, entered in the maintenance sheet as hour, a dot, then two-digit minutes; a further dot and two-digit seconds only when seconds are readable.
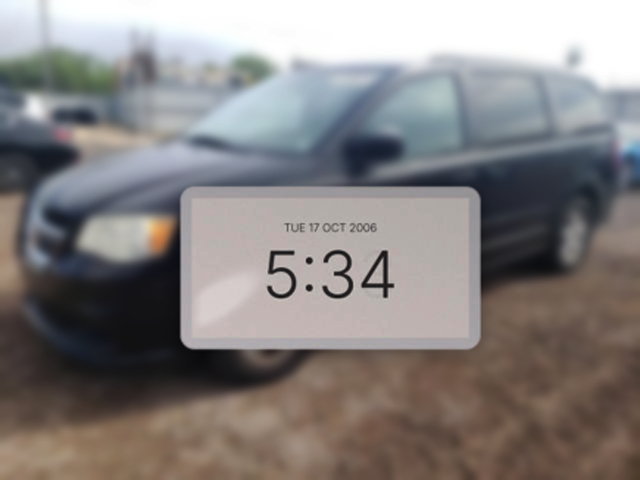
5.34
